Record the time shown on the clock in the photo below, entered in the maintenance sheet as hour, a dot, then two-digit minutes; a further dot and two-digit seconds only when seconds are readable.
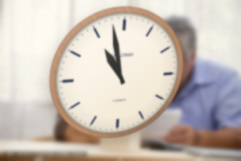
10.58
